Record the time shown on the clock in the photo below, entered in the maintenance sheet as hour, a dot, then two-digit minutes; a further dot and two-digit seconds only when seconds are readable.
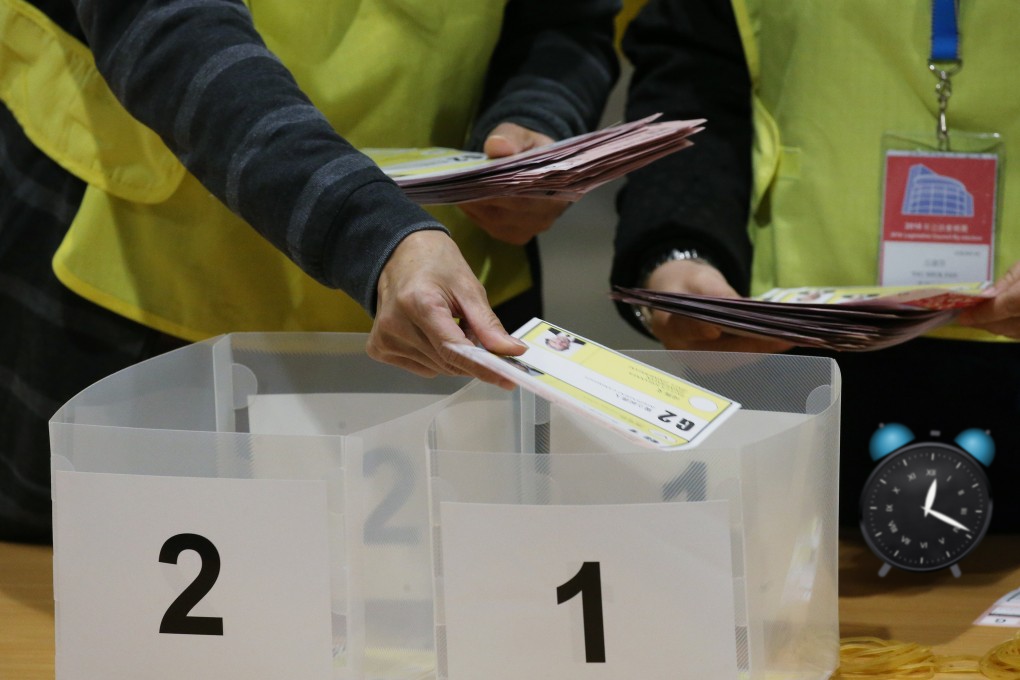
12.19
